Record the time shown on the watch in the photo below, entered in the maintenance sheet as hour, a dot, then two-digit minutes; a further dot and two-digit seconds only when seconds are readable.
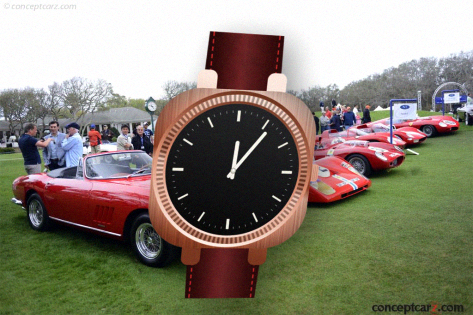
12.06
